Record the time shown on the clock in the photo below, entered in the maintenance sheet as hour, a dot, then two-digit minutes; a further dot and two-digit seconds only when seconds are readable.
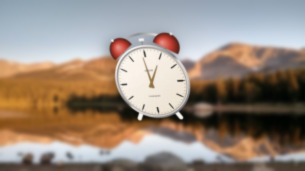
12.59
